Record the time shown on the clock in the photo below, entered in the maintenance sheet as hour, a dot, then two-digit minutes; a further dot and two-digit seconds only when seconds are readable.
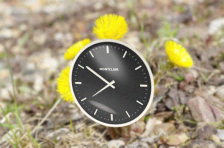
7.51
